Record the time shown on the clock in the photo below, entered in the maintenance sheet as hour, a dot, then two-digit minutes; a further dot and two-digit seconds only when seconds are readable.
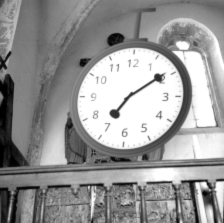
7.09
